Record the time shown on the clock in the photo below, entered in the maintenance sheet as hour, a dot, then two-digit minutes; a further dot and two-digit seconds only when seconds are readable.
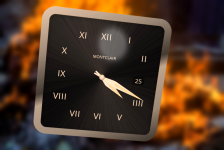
4.19
